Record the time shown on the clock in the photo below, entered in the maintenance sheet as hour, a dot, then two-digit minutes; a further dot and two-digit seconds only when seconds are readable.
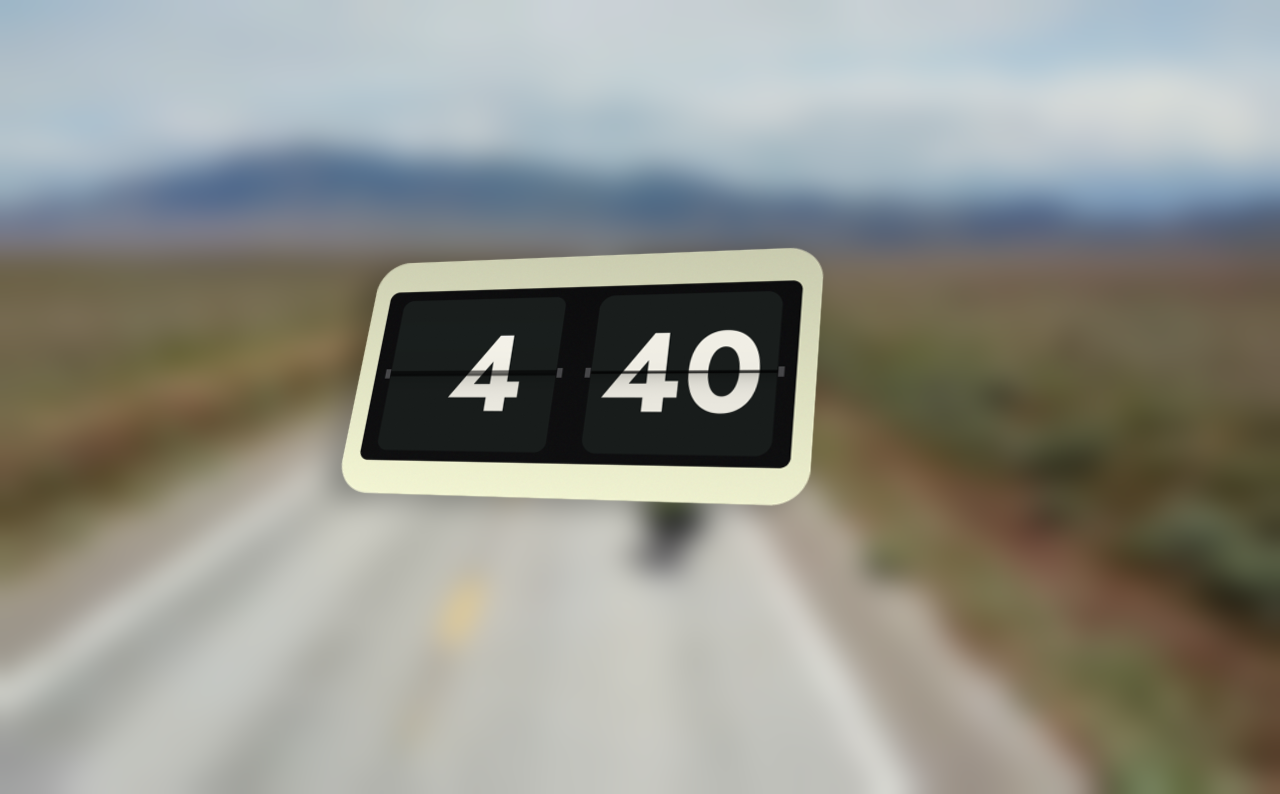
4.40
